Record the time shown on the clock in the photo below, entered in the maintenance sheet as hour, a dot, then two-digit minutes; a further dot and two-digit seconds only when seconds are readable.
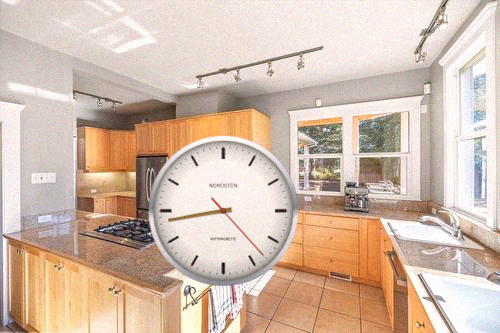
8.43.23
